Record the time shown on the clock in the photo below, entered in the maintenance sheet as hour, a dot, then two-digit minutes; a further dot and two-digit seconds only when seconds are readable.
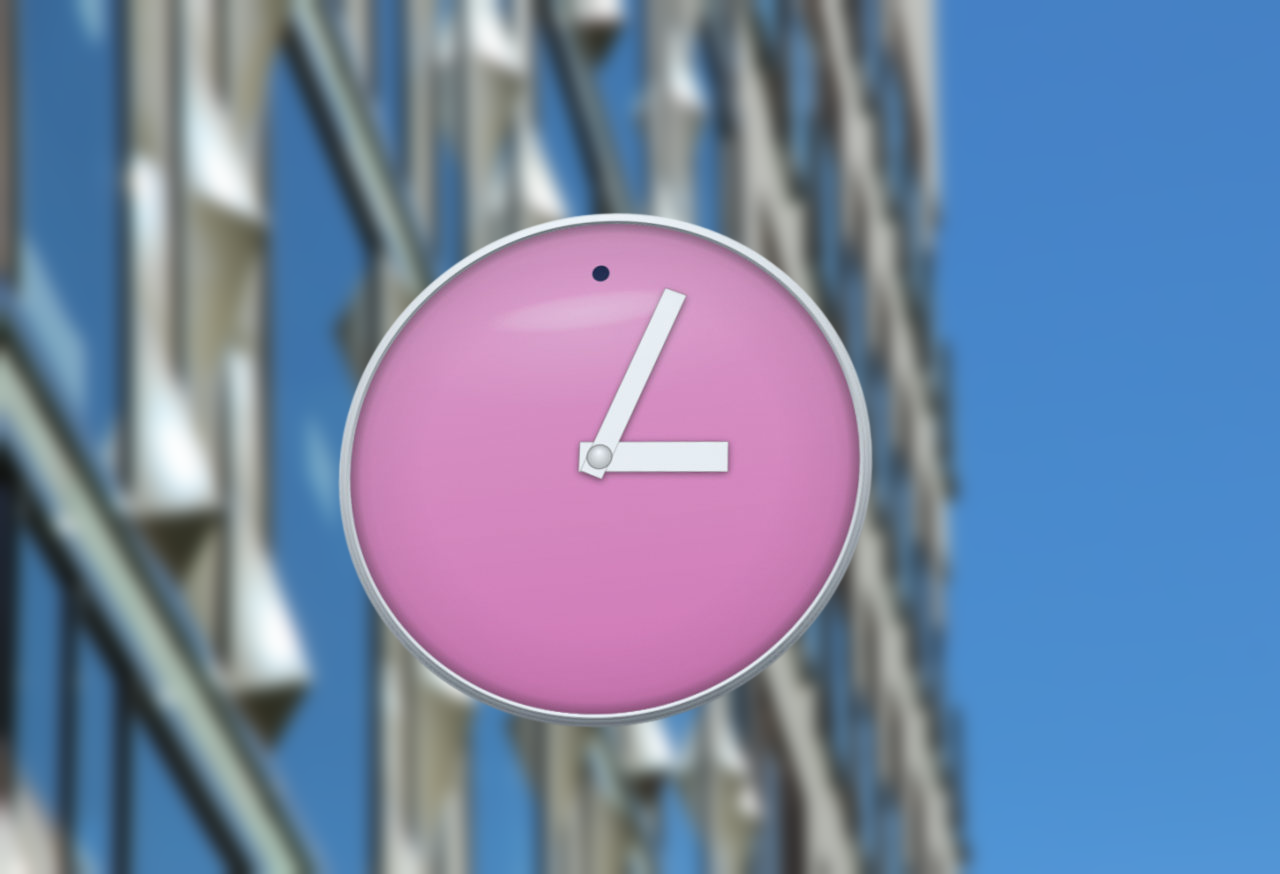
3.04
